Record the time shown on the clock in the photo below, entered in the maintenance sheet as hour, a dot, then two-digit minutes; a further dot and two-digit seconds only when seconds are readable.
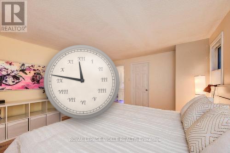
11.47
